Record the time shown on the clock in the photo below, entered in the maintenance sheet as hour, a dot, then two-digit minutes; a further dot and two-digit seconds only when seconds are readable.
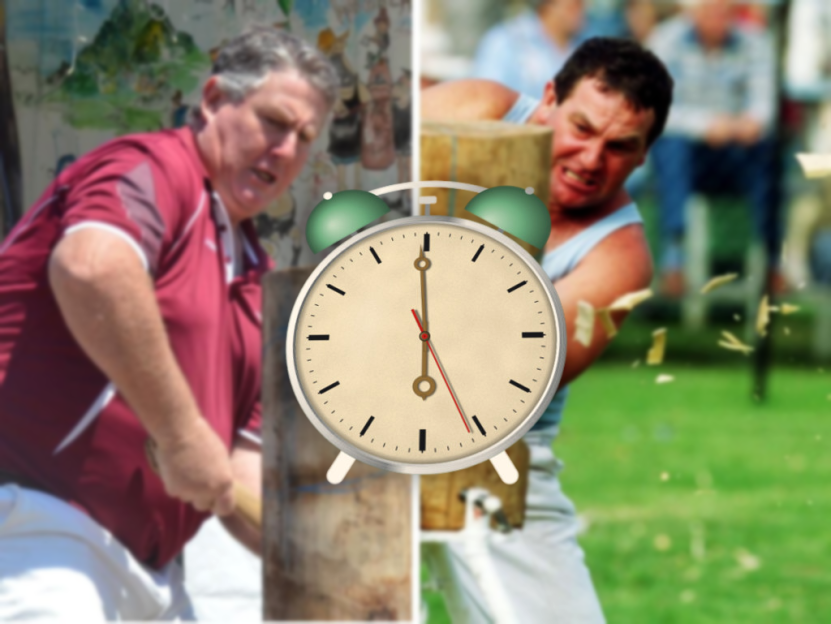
5.59.26
